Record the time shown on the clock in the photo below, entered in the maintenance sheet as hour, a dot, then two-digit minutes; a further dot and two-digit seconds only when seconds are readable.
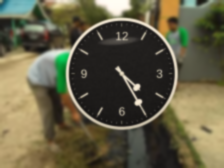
4.25
